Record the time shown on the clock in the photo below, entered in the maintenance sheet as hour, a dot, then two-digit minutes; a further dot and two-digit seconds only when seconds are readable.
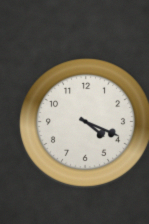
4.19
